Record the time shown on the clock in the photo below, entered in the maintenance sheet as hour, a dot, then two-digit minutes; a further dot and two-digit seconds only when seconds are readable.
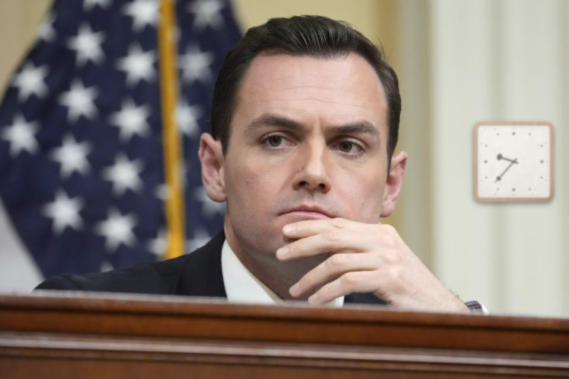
9.37
